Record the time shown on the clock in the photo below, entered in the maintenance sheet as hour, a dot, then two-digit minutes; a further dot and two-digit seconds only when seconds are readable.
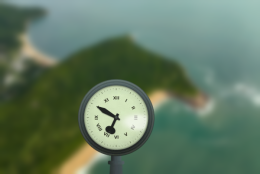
6.50
